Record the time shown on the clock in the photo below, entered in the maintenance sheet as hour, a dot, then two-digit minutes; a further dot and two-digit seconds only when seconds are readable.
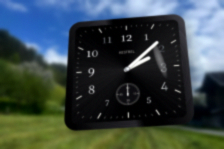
2.08
